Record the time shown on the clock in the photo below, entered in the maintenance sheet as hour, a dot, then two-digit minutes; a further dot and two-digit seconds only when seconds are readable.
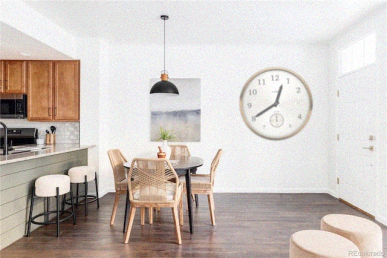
12.40
